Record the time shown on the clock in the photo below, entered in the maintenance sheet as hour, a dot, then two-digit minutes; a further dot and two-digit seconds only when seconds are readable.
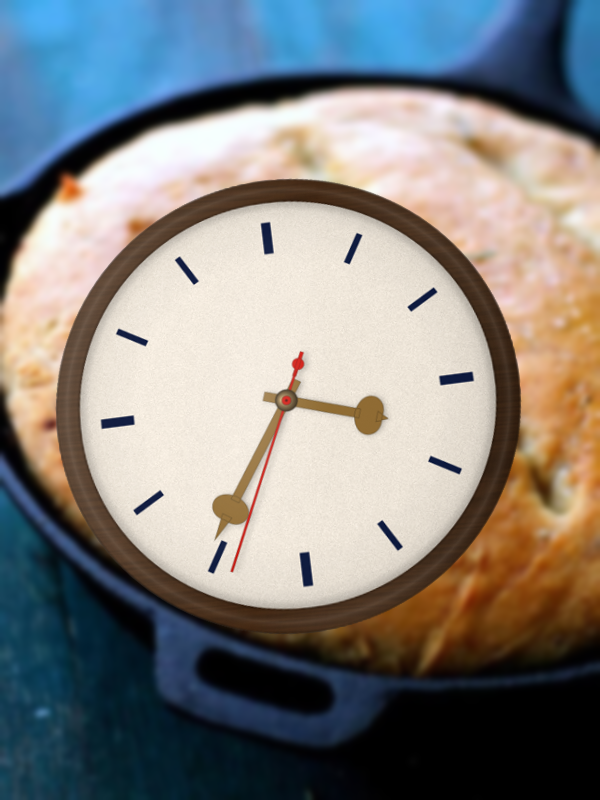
3.35.34
